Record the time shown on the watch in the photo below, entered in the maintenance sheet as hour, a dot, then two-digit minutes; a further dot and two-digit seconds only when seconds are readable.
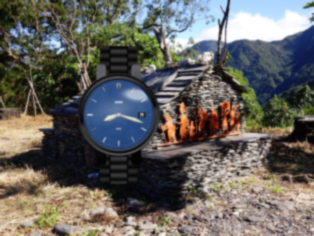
8.18
